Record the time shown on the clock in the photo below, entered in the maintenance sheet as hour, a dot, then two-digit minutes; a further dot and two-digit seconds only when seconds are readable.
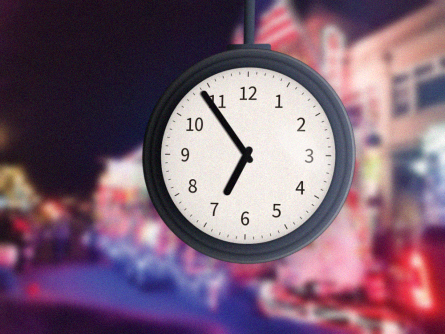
6.54
